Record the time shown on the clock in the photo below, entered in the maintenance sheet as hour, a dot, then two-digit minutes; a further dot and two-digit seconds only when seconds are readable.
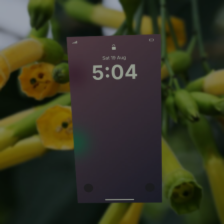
5.04
